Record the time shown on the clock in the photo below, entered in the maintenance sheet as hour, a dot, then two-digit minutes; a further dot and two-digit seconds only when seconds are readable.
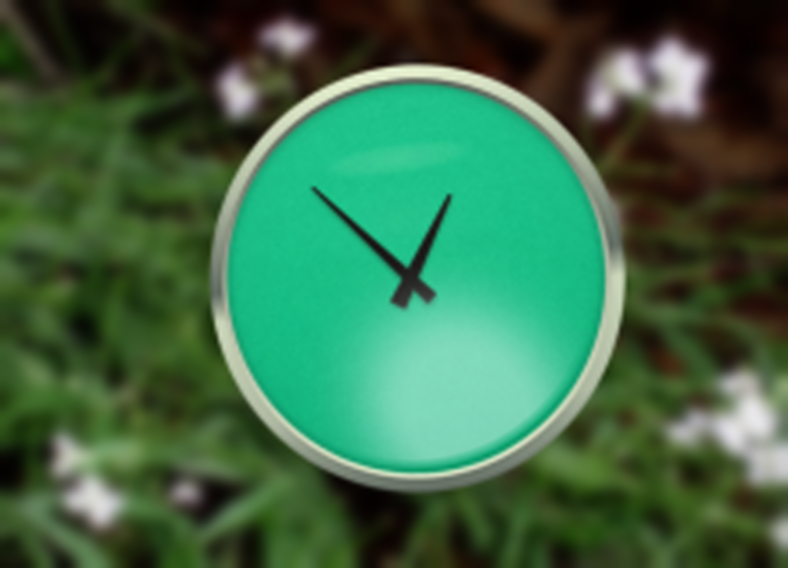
12.52
